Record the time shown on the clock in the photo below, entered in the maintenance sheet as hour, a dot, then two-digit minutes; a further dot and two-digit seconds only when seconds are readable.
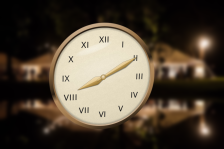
8.10
